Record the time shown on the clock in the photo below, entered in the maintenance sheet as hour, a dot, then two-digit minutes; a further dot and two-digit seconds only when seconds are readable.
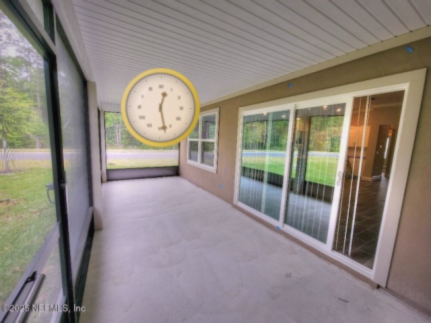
12.28
